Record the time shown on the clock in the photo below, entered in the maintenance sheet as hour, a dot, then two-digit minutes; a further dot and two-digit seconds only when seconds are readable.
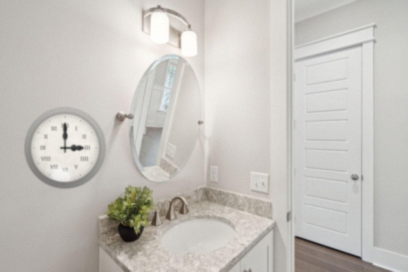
3.00
